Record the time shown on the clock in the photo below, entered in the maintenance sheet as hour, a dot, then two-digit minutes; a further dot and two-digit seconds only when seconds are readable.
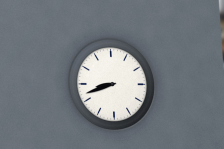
8.42
